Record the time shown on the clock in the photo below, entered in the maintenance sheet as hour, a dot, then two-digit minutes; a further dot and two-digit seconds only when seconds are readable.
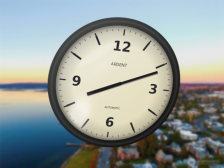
8.11
